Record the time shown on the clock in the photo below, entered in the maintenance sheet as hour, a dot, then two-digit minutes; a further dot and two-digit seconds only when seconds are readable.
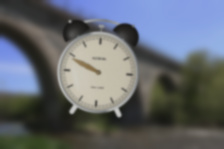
9.49
